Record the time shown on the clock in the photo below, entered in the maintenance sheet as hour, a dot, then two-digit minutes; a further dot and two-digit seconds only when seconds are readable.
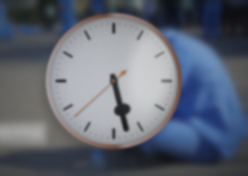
5.27.38
